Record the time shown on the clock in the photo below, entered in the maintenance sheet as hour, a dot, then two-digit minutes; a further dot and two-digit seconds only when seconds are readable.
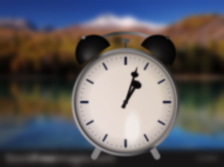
1.03
